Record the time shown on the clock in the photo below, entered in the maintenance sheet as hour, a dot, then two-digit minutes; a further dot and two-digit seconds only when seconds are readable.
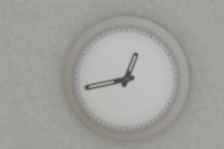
12.43
